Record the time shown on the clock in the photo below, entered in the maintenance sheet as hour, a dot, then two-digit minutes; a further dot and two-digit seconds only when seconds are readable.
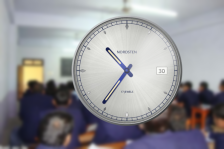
10.36
